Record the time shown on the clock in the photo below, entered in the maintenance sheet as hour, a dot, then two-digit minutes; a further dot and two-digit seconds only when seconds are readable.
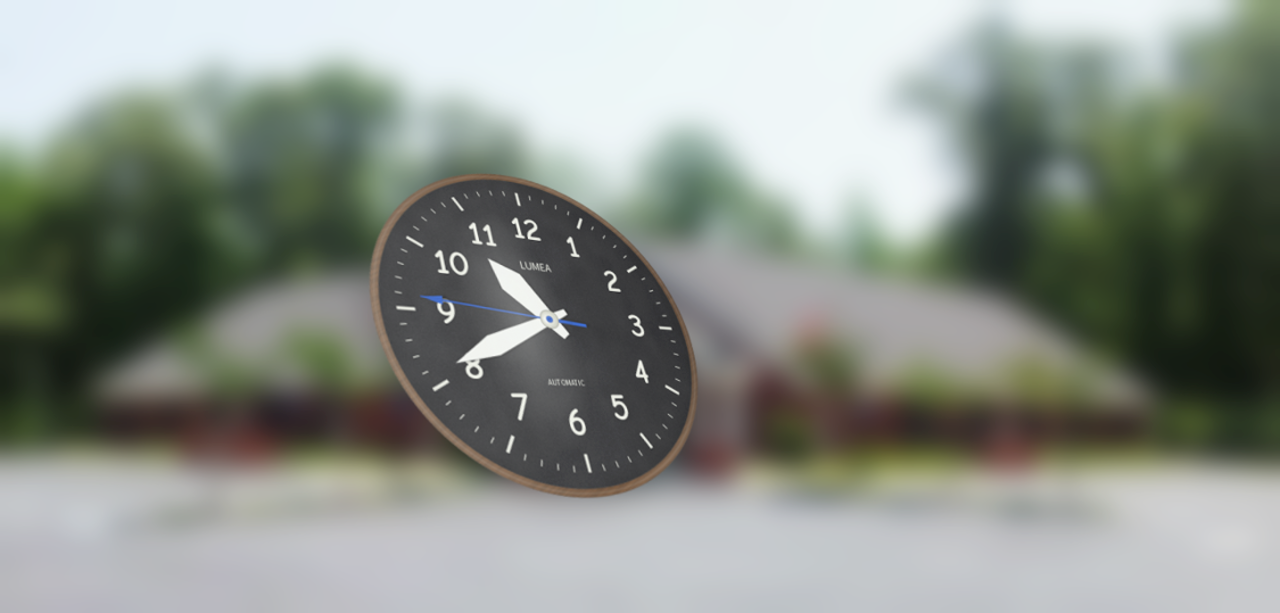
10.40.46
